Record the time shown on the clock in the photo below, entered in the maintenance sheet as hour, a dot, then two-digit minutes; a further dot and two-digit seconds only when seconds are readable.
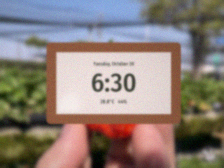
6.30
